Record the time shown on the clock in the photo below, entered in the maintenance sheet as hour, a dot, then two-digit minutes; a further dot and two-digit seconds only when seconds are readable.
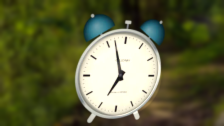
6.57
